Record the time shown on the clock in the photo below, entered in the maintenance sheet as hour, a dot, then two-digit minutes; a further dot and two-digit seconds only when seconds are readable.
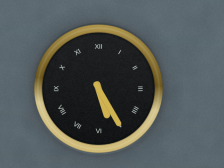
5.25
